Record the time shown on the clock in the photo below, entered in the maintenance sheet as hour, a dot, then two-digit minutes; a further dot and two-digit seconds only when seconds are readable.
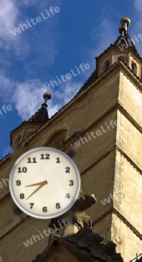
8.38
